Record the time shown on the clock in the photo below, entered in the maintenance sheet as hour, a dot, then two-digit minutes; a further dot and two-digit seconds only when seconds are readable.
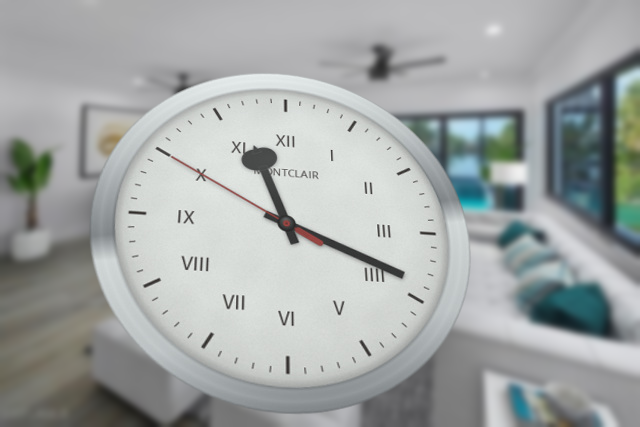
11.18.50
